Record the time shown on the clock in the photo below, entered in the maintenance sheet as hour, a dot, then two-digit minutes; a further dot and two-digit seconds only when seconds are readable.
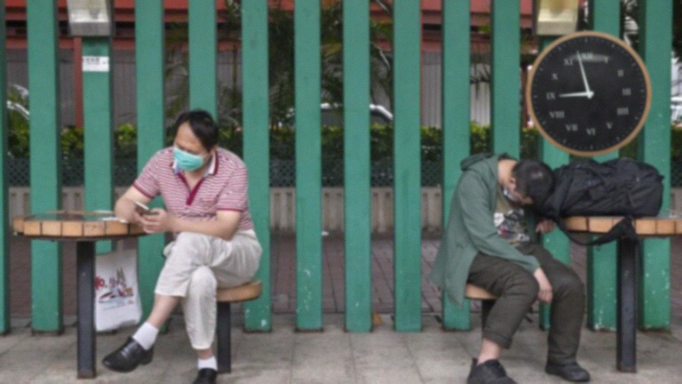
8.58
